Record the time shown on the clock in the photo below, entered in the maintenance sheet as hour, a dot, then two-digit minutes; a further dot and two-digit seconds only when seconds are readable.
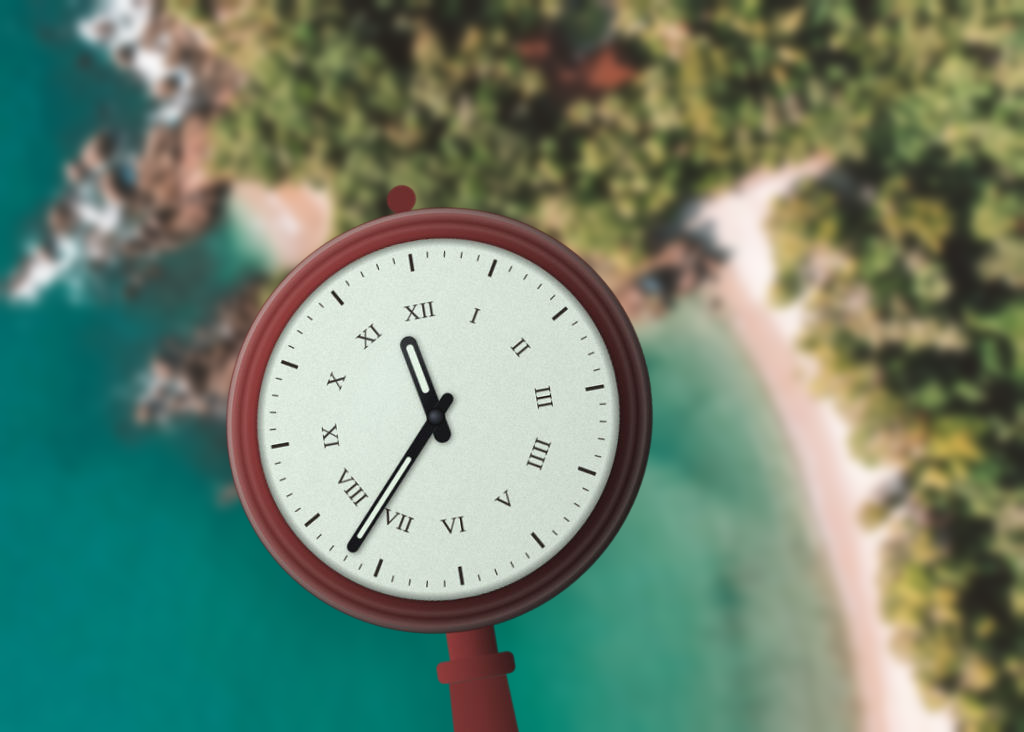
11.37
